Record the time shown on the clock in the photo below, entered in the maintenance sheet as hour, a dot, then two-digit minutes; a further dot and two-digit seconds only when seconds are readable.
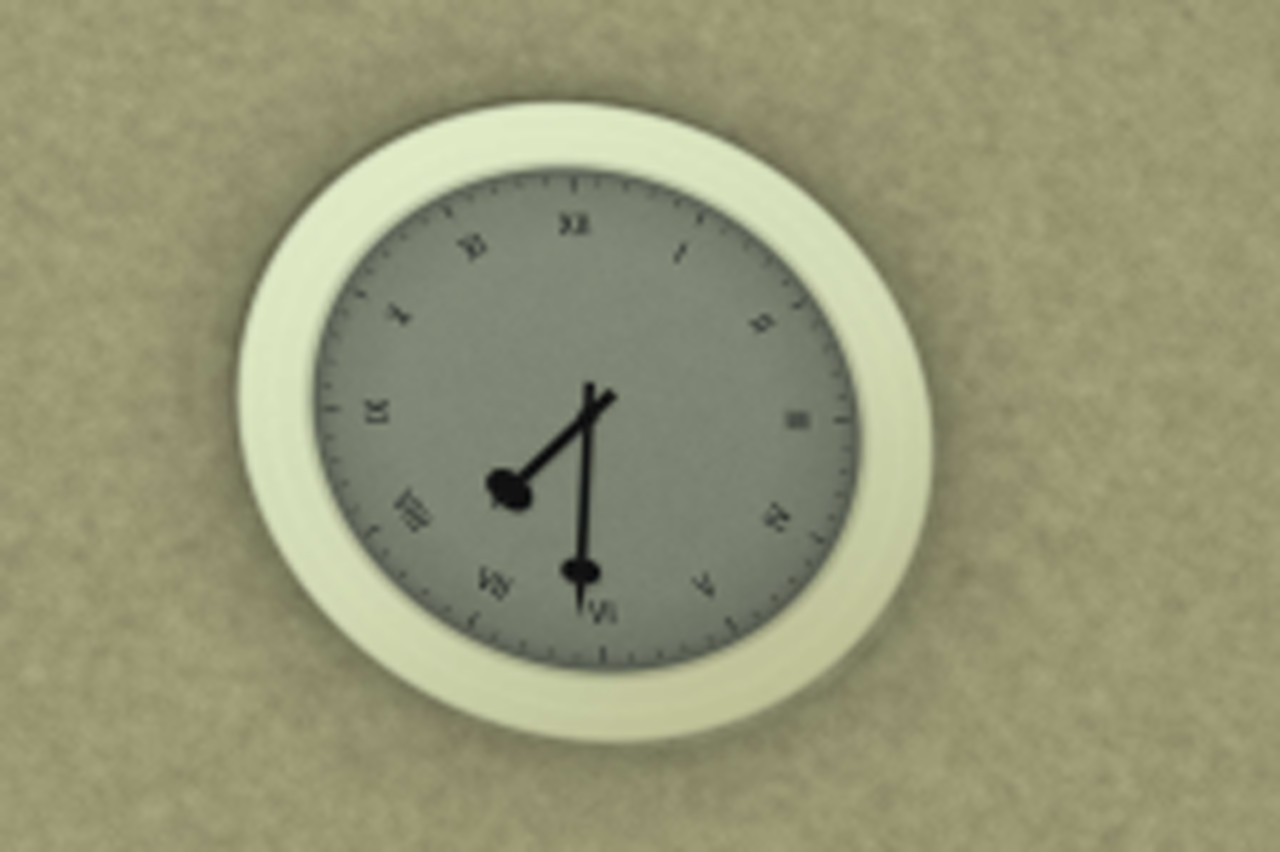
7.31
